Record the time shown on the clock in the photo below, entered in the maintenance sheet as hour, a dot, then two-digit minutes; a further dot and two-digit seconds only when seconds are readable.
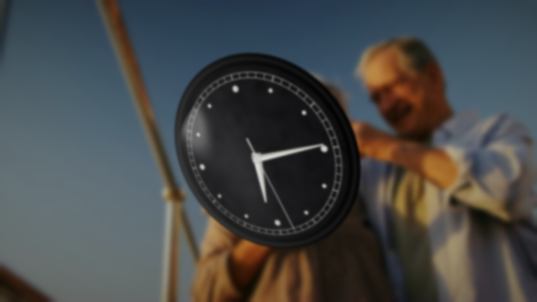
6.14.28
